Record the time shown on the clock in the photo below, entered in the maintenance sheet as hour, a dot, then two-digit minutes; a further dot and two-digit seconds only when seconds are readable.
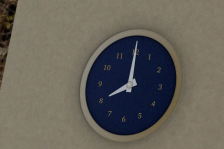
8.00
